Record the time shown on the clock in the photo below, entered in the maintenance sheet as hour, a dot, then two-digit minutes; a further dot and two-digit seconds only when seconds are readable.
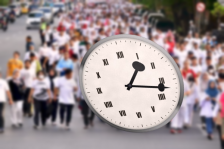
1.17
